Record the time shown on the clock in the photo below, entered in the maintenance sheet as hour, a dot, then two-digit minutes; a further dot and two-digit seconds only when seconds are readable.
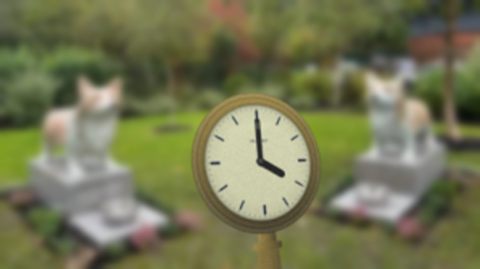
4.00
